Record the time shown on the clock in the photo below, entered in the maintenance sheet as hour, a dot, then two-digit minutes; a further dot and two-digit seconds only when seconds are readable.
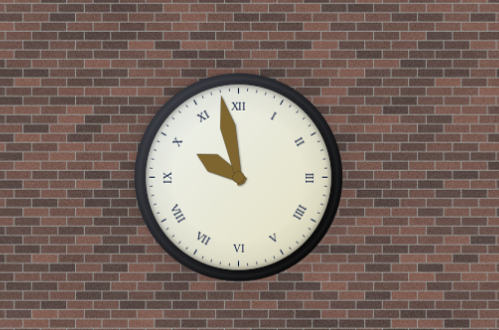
9.58
